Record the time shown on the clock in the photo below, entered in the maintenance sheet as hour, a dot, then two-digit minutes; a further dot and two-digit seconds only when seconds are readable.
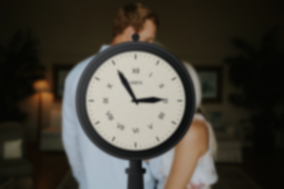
2.55
